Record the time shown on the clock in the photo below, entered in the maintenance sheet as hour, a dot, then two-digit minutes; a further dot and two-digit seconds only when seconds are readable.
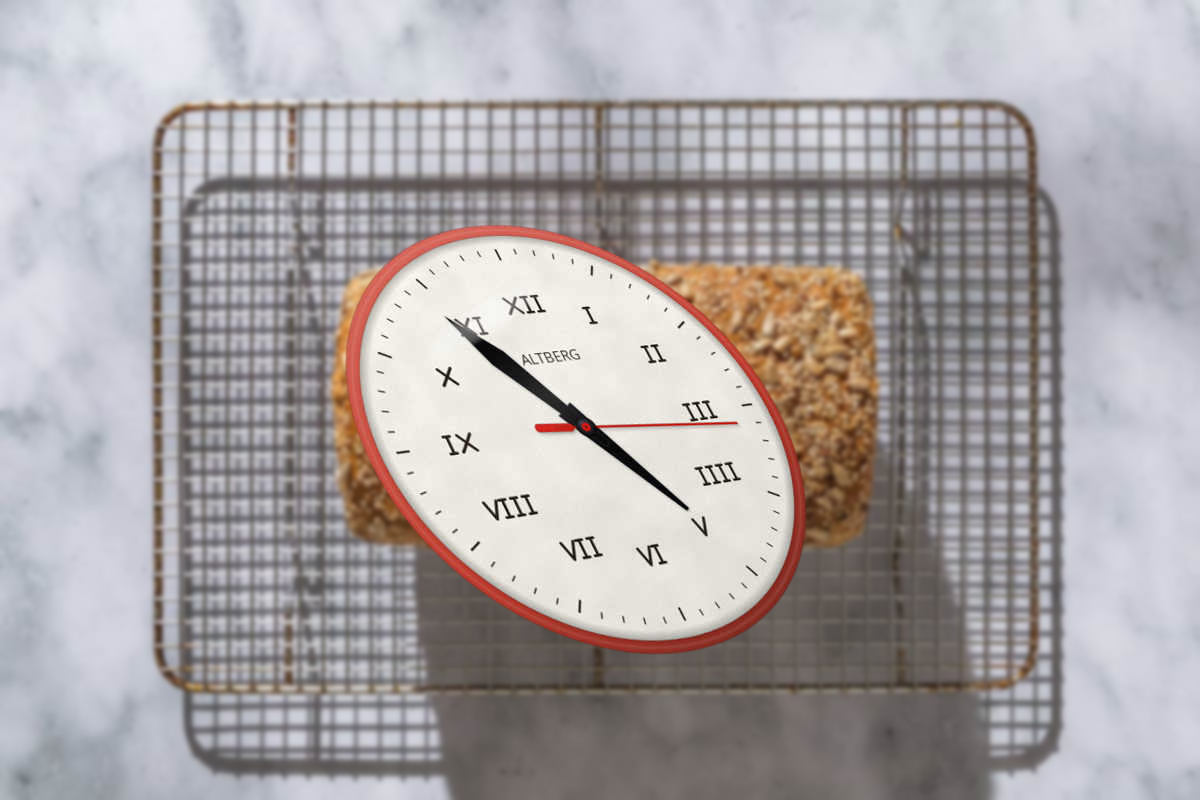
4.54.16
